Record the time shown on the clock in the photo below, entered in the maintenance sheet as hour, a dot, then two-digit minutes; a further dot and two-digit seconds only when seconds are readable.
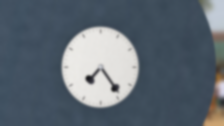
7.24
